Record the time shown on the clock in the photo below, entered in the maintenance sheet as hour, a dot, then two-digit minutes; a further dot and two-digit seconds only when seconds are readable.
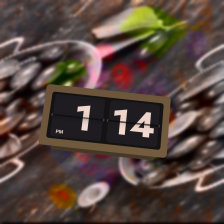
1.14
